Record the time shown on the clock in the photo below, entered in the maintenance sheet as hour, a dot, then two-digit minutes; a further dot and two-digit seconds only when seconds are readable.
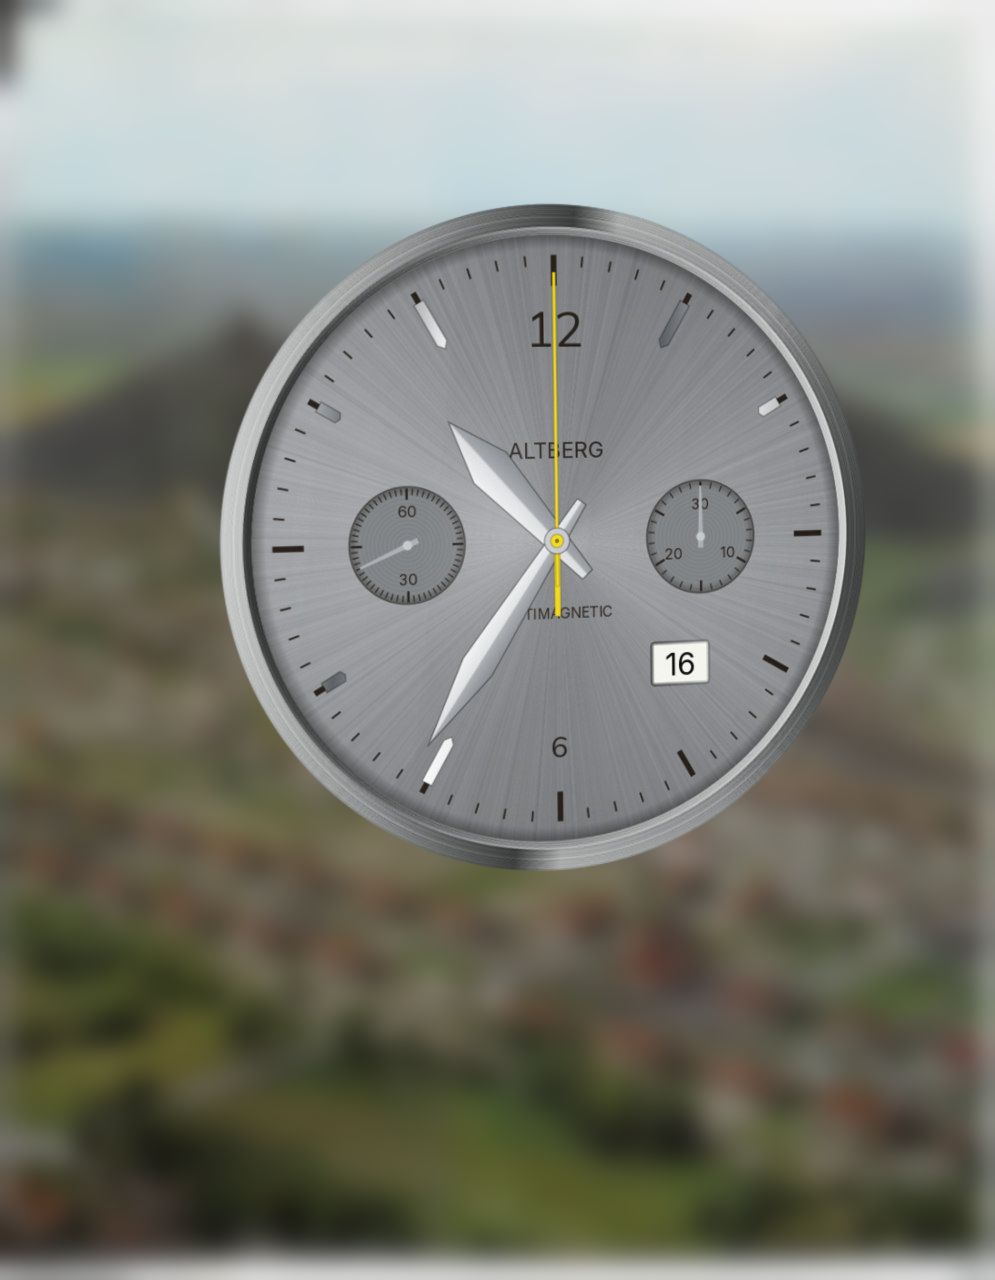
10.35.41
